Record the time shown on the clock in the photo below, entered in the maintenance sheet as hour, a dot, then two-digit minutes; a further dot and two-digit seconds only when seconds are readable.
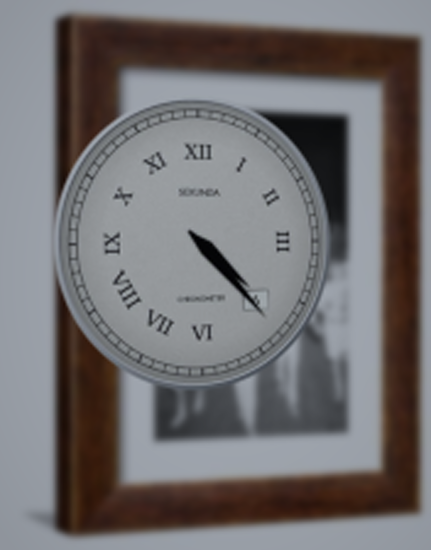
4.23
